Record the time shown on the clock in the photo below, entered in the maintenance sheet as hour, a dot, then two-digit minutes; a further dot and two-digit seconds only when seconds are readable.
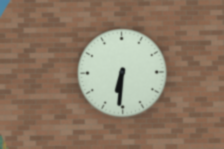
6.31
